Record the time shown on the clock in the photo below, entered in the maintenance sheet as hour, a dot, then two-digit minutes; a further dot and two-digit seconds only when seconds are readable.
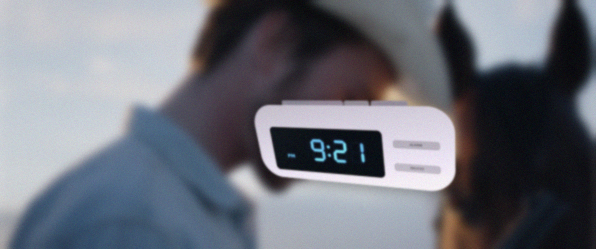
9.21
